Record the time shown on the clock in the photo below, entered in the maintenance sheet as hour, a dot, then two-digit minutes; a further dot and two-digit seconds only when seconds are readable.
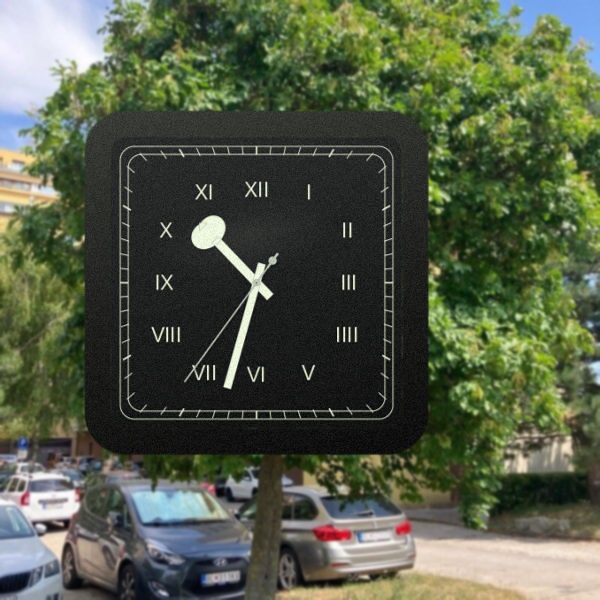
10.32.36
